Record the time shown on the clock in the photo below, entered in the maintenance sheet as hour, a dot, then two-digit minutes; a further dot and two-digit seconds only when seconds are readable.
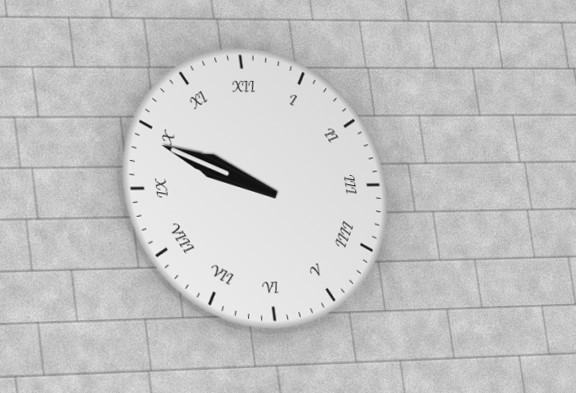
9.49
